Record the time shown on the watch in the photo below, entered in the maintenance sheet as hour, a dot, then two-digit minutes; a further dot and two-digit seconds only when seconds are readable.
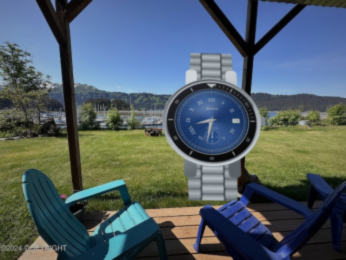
8.32
